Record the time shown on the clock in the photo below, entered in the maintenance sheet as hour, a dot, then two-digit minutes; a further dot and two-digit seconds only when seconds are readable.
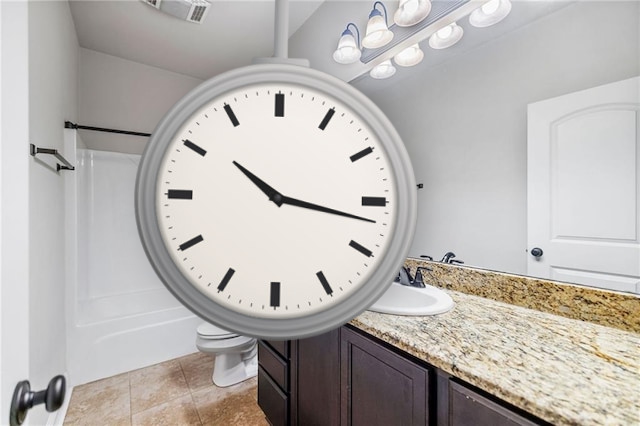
10.17
